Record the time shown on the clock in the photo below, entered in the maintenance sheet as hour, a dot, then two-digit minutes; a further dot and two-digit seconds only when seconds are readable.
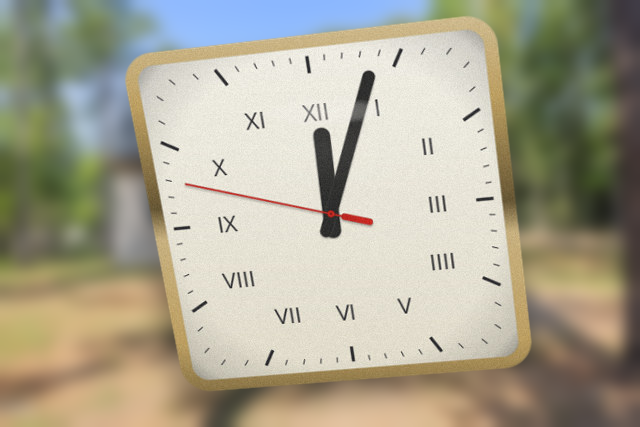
12.03.48
